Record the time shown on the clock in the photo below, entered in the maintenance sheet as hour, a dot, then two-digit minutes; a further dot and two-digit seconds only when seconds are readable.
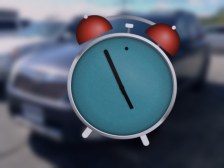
4.55
